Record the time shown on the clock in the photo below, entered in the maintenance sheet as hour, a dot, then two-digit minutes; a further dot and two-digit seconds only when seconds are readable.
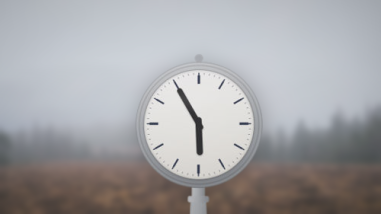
5.55
